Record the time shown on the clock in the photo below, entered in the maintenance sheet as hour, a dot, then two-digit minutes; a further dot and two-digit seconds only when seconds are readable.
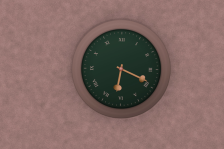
6.19
